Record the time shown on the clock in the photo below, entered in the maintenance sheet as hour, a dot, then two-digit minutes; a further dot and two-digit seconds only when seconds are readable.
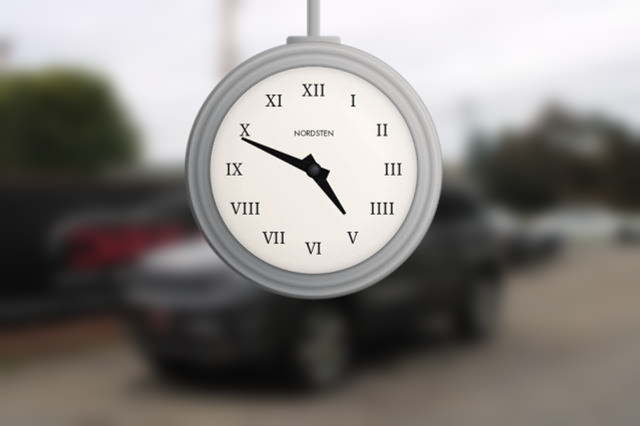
4.49
